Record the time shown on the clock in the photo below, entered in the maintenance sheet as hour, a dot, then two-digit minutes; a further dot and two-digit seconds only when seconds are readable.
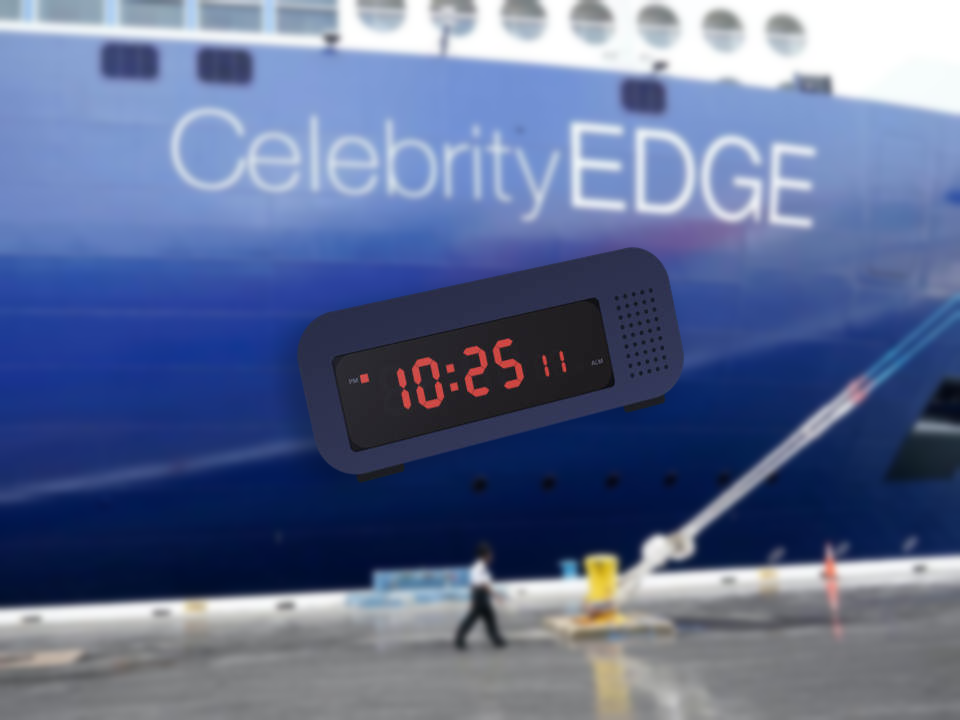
10.25.11
